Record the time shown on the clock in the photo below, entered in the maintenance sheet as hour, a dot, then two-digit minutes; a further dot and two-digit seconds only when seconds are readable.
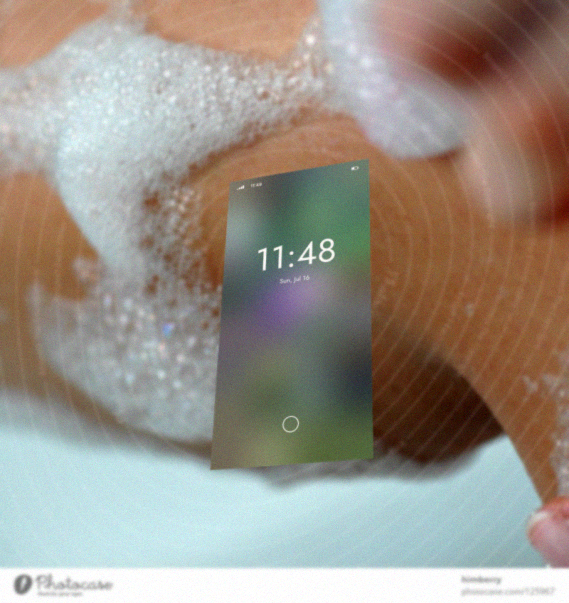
11.48
